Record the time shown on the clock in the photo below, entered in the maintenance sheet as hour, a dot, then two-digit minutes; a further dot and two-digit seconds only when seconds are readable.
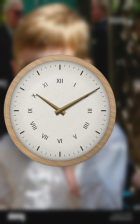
10.10
